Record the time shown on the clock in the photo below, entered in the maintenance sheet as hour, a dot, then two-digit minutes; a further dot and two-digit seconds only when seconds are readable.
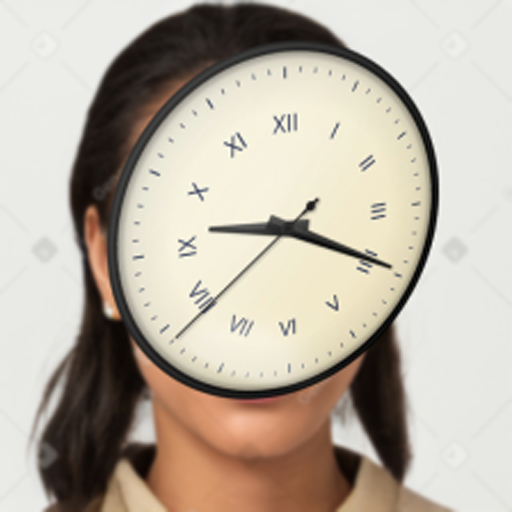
9.19.39
